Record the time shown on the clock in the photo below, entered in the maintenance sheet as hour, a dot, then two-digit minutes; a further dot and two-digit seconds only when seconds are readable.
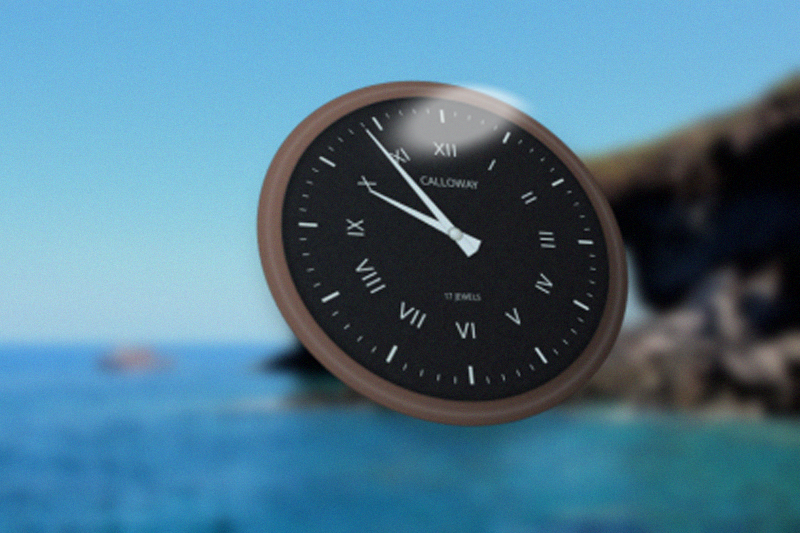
9.54
